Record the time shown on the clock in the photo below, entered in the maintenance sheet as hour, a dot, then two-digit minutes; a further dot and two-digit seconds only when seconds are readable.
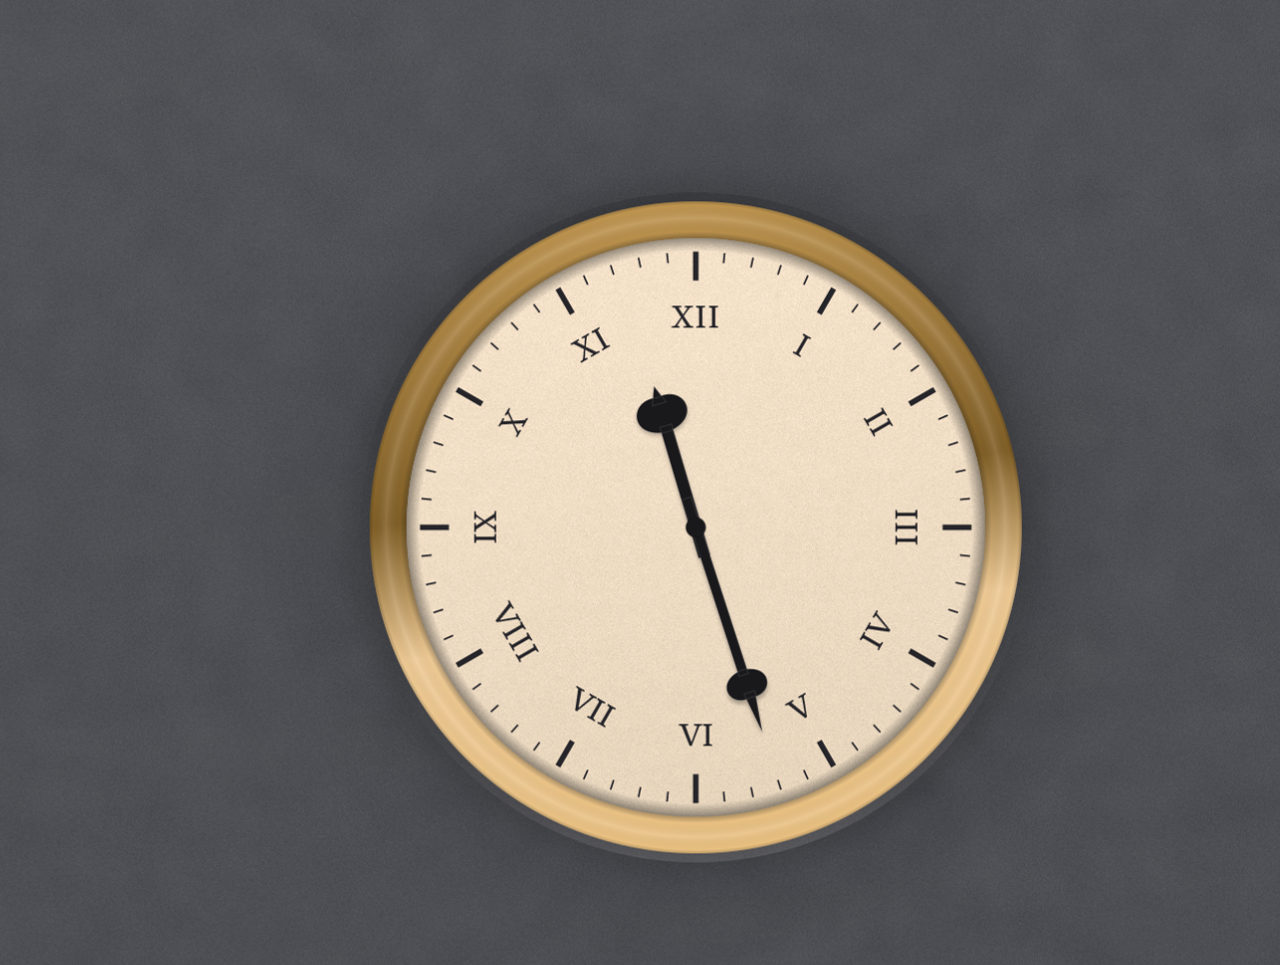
11.27
